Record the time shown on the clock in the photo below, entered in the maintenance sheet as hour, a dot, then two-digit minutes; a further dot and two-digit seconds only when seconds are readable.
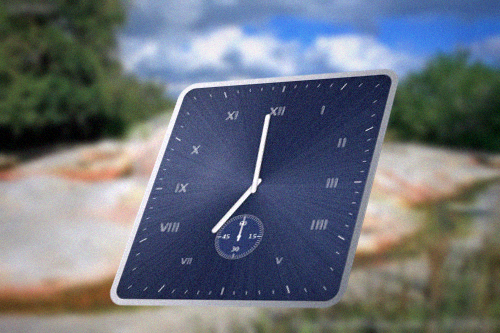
6.59
